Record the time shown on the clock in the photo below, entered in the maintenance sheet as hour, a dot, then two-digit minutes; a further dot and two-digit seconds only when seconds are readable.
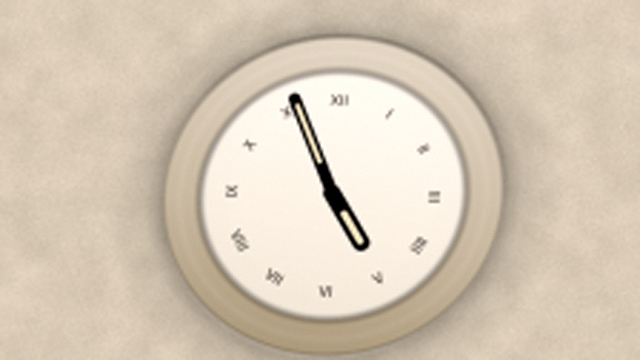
4.56
